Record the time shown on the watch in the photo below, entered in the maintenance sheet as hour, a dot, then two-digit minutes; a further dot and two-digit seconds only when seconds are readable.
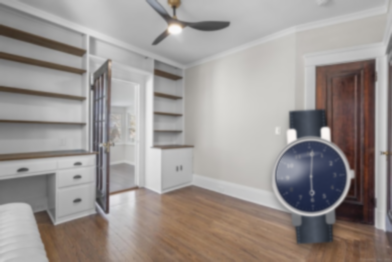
6.01
